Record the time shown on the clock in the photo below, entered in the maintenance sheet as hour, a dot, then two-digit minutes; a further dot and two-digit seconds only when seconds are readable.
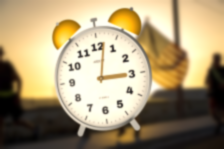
3.02
